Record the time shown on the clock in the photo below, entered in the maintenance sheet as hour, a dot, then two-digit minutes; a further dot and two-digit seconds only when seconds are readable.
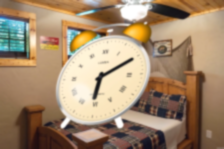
6.10
